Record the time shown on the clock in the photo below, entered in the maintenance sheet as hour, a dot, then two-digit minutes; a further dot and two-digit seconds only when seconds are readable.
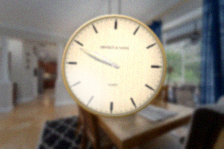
9.49
